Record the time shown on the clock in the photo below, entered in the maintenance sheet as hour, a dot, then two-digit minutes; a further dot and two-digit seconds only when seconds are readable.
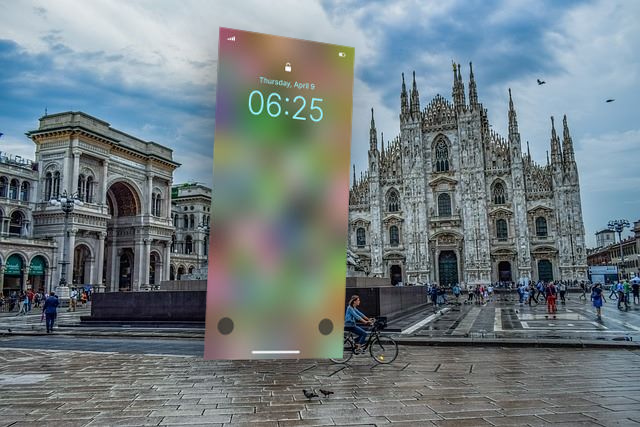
6.25
